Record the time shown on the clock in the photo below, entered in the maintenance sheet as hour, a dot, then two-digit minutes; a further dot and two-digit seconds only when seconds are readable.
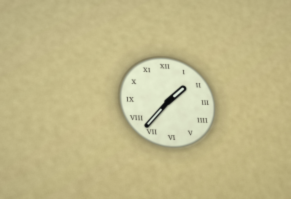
1.37
